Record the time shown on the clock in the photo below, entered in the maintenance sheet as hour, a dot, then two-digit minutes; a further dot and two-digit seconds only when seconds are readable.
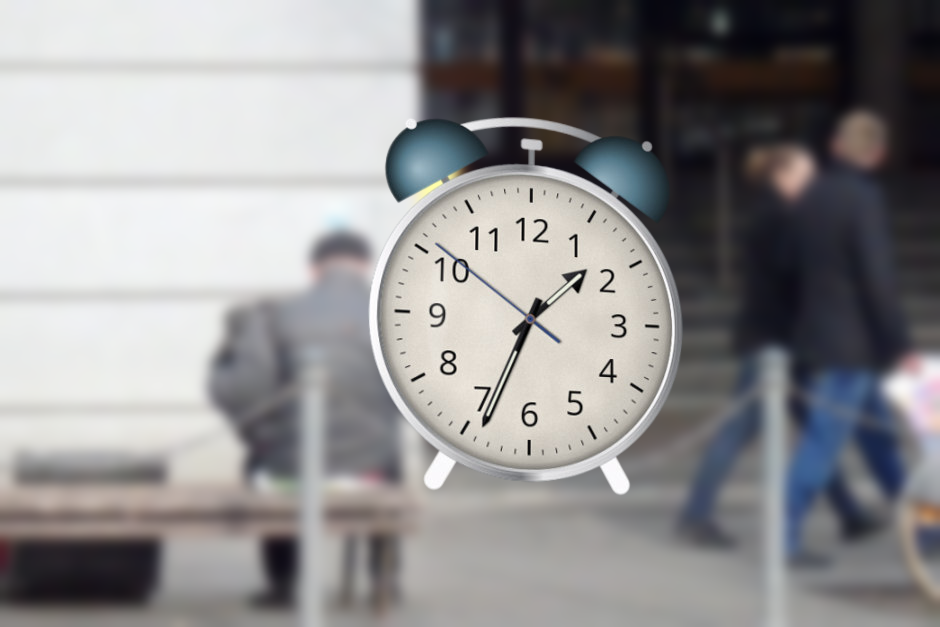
1.33.51
